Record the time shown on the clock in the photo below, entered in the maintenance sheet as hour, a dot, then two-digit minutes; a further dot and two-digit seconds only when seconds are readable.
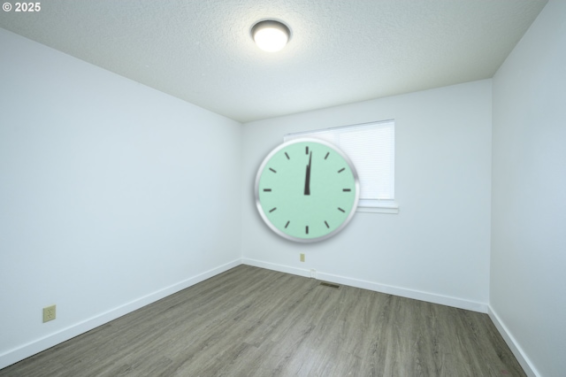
12.01
